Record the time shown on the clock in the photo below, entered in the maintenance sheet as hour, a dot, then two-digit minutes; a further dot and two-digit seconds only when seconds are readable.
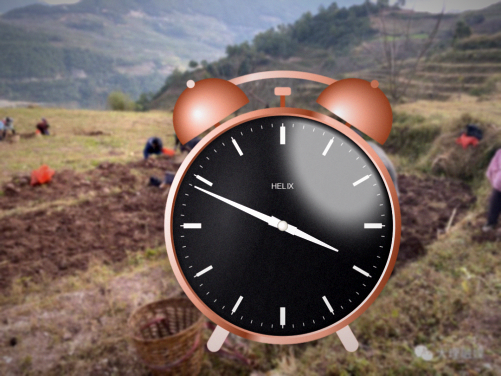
3.49
